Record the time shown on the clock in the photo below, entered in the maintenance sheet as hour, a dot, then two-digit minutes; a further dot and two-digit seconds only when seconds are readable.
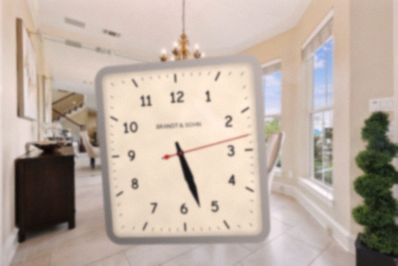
5.27.13
